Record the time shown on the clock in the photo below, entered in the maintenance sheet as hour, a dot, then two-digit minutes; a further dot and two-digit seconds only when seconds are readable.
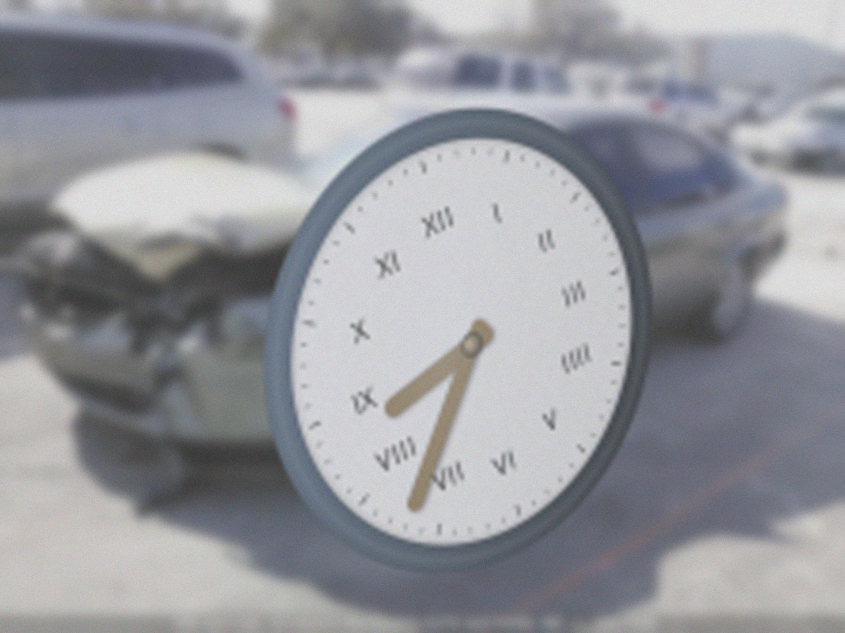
8.37
